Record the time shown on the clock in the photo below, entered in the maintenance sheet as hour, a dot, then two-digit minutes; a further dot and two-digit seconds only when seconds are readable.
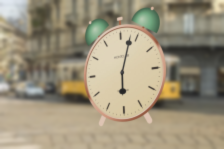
6.03
